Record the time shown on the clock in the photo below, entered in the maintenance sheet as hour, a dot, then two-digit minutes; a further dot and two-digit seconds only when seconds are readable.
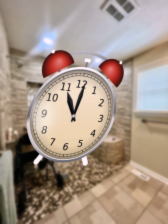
11.01
